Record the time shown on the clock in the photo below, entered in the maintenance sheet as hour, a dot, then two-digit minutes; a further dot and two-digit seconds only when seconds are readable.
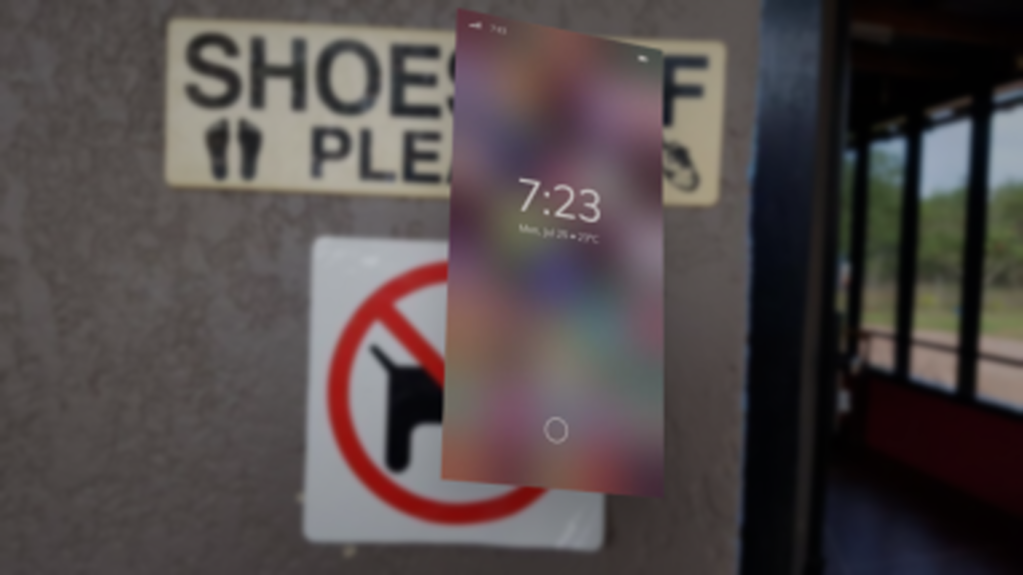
7.23
